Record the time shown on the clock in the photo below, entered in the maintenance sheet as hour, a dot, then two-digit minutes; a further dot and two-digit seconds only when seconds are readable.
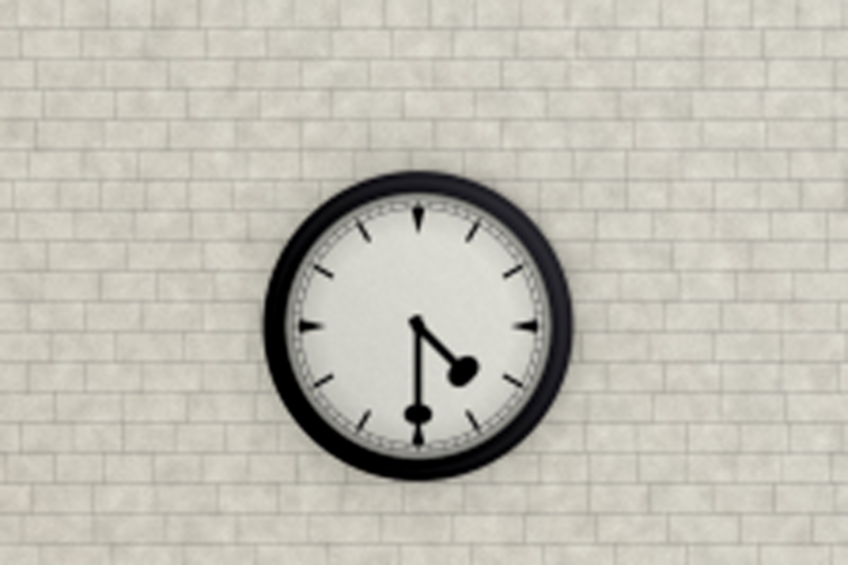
4.30
